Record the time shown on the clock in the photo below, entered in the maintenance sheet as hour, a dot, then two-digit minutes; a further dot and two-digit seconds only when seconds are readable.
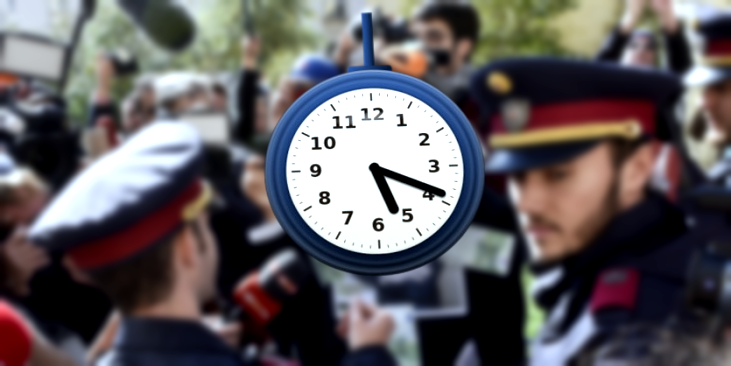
5.19
